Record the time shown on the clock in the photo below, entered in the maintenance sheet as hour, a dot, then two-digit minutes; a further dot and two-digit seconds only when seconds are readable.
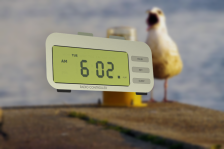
6.02
